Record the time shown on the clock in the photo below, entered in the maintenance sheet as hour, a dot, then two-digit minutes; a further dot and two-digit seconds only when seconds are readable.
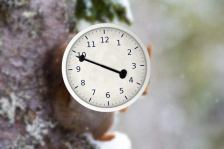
3.49
